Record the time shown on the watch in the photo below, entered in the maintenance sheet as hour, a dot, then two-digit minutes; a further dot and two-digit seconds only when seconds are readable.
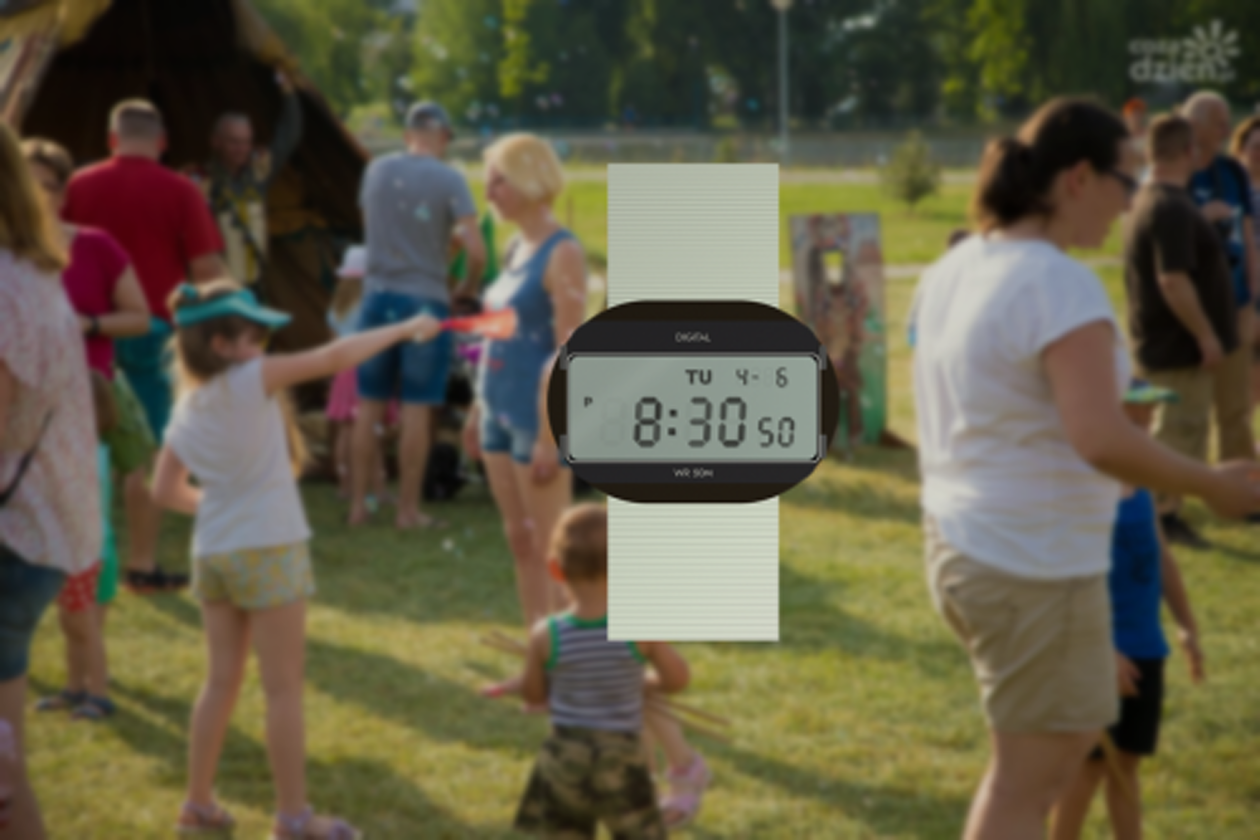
8.30.50
